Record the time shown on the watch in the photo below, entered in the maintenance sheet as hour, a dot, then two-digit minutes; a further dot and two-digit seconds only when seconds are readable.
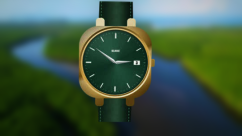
2.51
